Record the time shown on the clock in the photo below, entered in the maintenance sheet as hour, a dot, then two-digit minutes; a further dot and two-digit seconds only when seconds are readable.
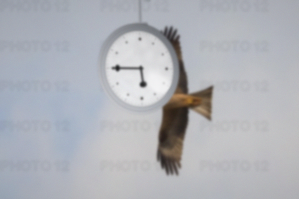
5.45
